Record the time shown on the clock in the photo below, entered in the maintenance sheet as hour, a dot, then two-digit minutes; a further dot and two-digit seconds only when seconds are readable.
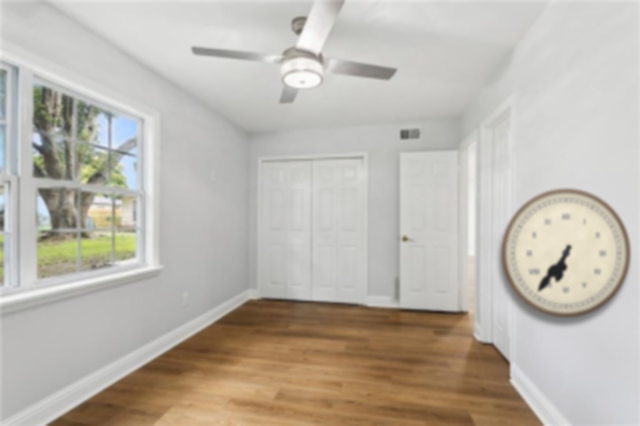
6.36
